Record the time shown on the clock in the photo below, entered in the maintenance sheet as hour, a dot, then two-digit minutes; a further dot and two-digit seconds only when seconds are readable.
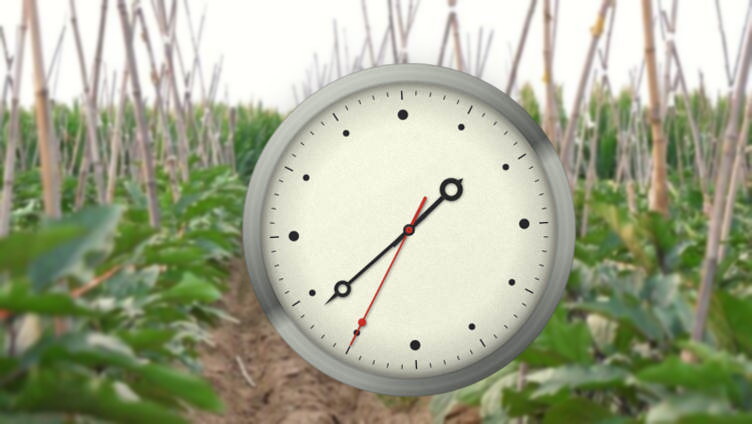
1.38.35
